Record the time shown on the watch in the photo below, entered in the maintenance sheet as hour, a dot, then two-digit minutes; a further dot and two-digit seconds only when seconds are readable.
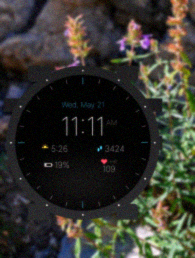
11.11
